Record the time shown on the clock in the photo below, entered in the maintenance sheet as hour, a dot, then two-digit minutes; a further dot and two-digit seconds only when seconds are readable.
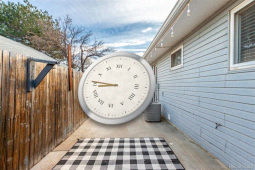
8.46
